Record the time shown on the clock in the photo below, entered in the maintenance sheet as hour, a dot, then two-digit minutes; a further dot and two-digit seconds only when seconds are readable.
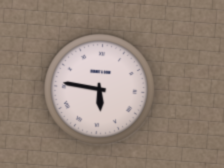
5.46
